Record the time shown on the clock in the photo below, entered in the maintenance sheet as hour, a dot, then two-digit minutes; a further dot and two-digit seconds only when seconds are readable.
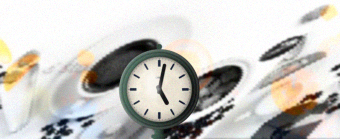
5.02
